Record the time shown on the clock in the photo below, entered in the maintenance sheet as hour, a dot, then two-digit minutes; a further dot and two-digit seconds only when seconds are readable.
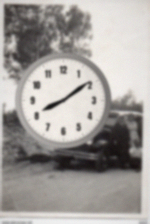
8.09
